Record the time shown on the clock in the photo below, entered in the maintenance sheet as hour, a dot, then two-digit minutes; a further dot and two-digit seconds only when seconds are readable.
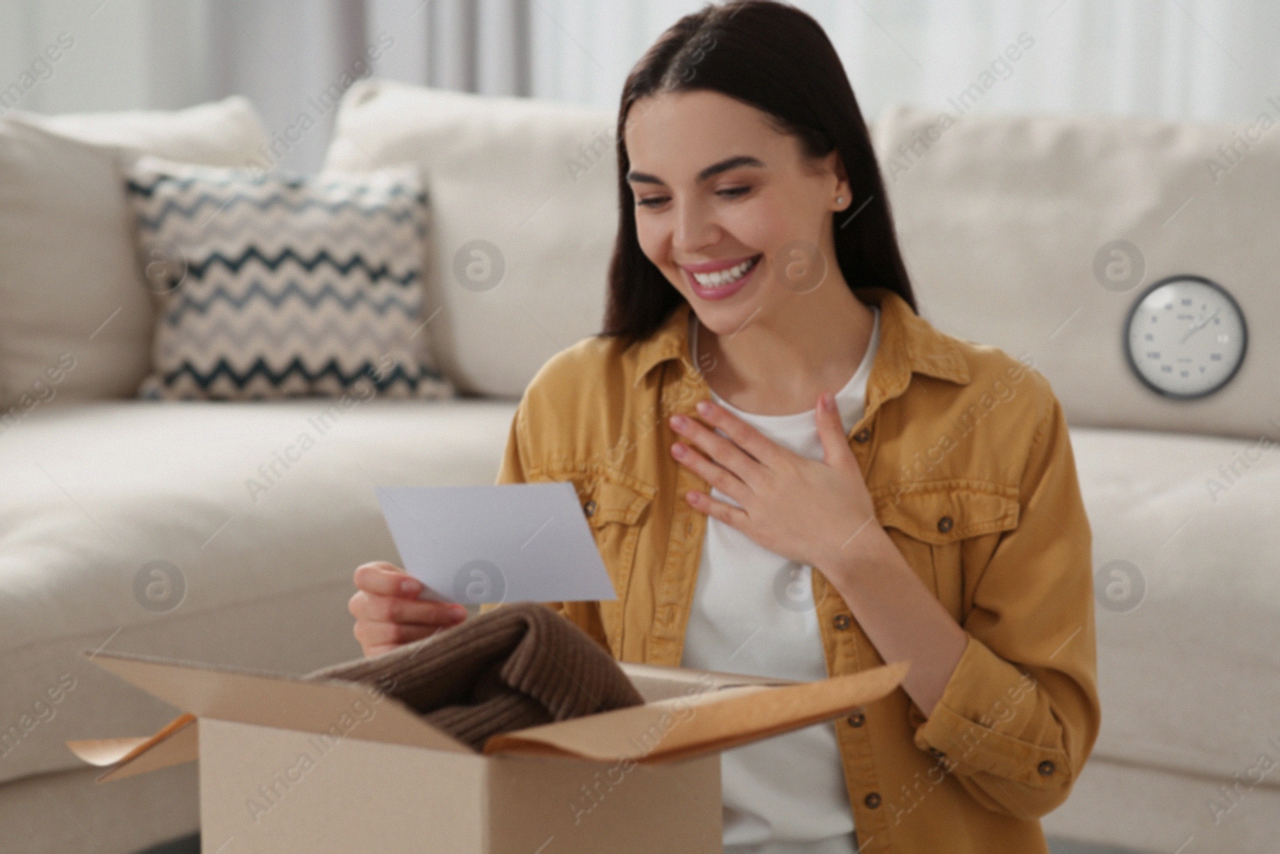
1.08
